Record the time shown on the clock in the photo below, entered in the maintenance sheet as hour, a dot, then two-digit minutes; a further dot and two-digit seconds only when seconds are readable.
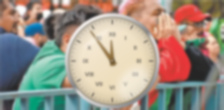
11.54
